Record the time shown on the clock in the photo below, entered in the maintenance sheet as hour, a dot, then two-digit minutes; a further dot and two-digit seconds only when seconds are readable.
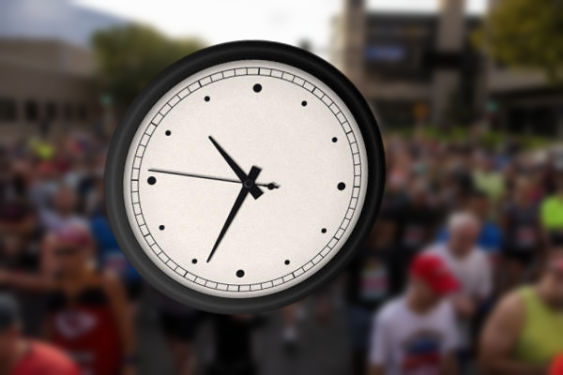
10.33.46
